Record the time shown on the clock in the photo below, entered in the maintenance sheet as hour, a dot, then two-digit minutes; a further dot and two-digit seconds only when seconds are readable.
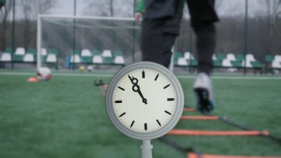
10.56
